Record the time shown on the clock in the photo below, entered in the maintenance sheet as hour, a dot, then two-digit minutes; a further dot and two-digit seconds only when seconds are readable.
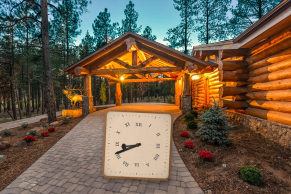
8.41
